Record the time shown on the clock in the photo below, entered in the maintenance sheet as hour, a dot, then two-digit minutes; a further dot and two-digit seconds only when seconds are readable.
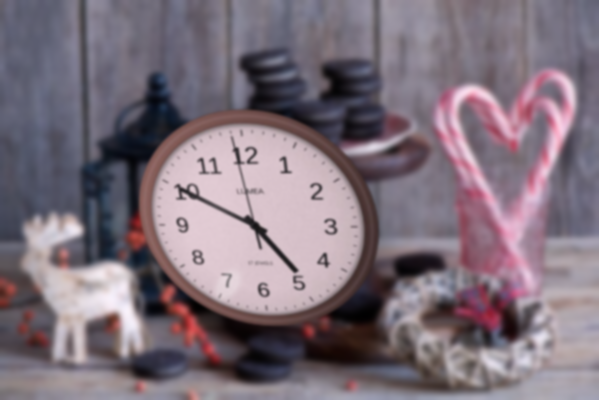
4.49.59
